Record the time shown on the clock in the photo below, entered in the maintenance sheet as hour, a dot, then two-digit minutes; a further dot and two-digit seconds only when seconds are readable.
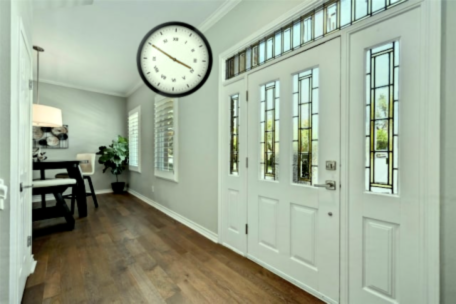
3.50
